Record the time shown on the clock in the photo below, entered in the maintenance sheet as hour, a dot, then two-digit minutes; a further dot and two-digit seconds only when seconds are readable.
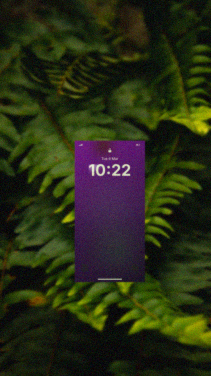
10.22
